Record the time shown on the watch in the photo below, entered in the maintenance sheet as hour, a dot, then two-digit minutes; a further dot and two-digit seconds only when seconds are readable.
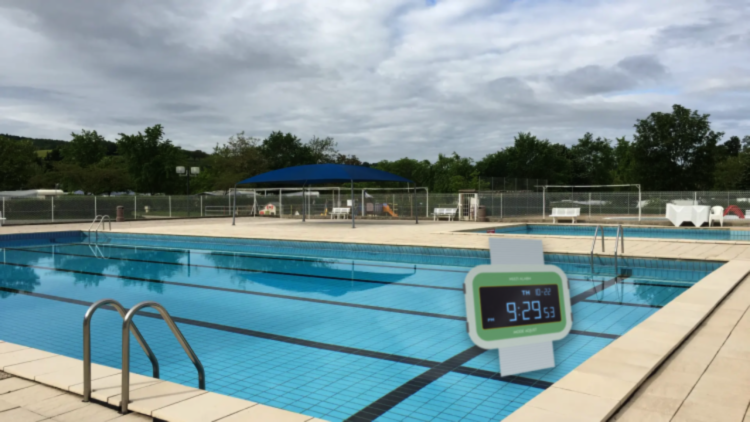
9.29.53
